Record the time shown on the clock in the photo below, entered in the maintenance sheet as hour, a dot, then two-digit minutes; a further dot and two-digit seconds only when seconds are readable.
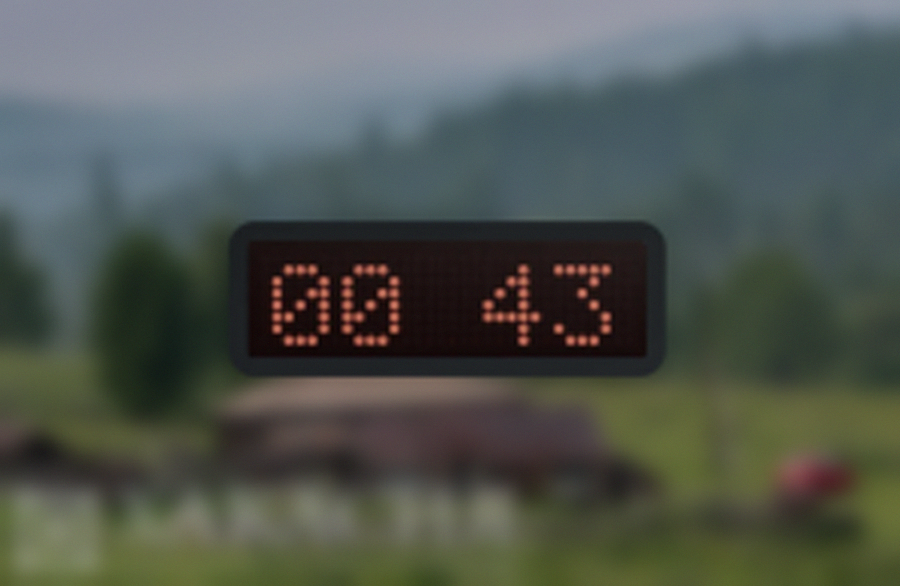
0.43
